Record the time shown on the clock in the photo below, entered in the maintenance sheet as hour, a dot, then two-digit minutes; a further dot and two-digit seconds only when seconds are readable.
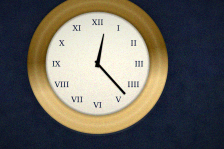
12.23
